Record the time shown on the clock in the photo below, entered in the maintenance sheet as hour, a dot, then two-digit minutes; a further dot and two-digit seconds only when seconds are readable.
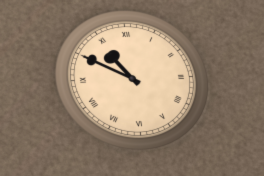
10.50
